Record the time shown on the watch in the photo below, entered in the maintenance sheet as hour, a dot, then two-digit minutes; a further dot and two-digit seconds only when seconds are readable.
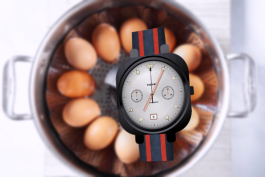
7.05
